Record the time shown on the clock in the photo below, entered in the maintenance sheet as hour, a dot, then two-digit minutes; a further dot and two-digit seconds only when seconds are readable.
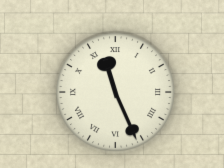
11.26
